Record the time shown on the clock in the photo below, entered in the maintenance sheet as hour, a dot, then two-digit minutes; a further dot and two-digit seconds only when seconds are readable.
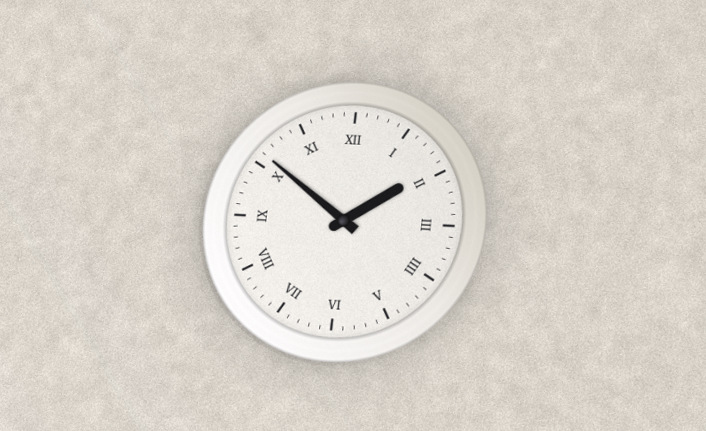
1.51
